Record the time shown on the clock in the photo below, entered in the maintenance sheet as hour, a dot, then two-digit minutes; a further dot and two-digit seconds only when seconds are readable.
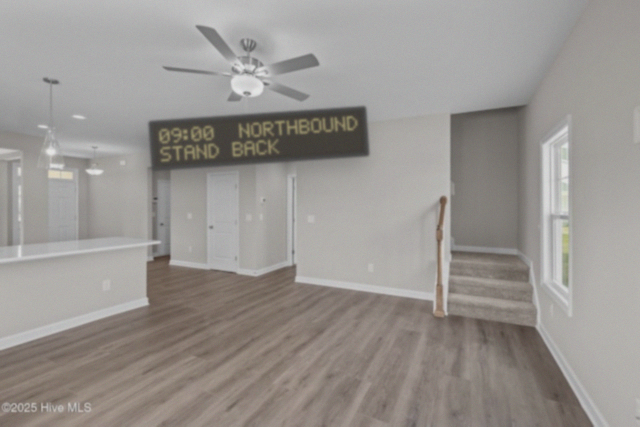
9.00
